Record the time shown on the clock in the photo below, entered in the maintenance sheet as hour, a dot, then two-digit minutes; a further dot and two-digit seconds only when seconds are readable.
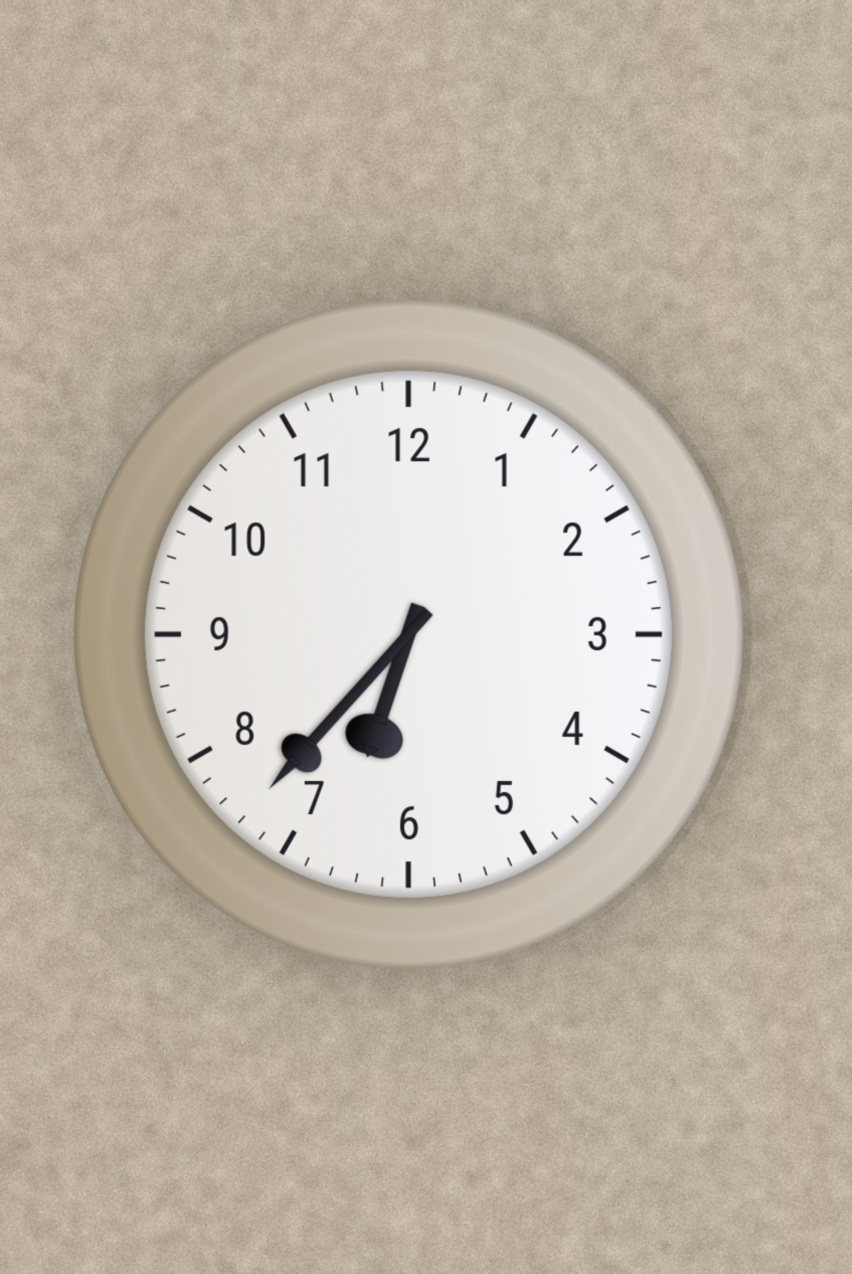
6.37
